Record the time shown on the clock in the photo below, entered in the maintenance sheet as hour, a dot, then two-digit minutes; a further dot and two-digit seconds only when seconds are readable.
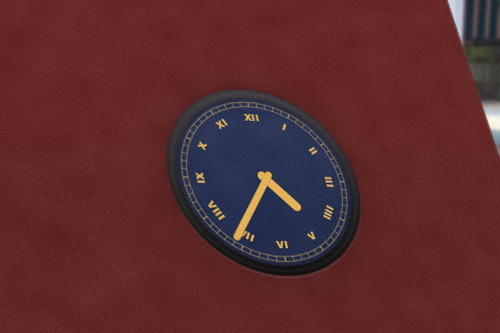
4.36
